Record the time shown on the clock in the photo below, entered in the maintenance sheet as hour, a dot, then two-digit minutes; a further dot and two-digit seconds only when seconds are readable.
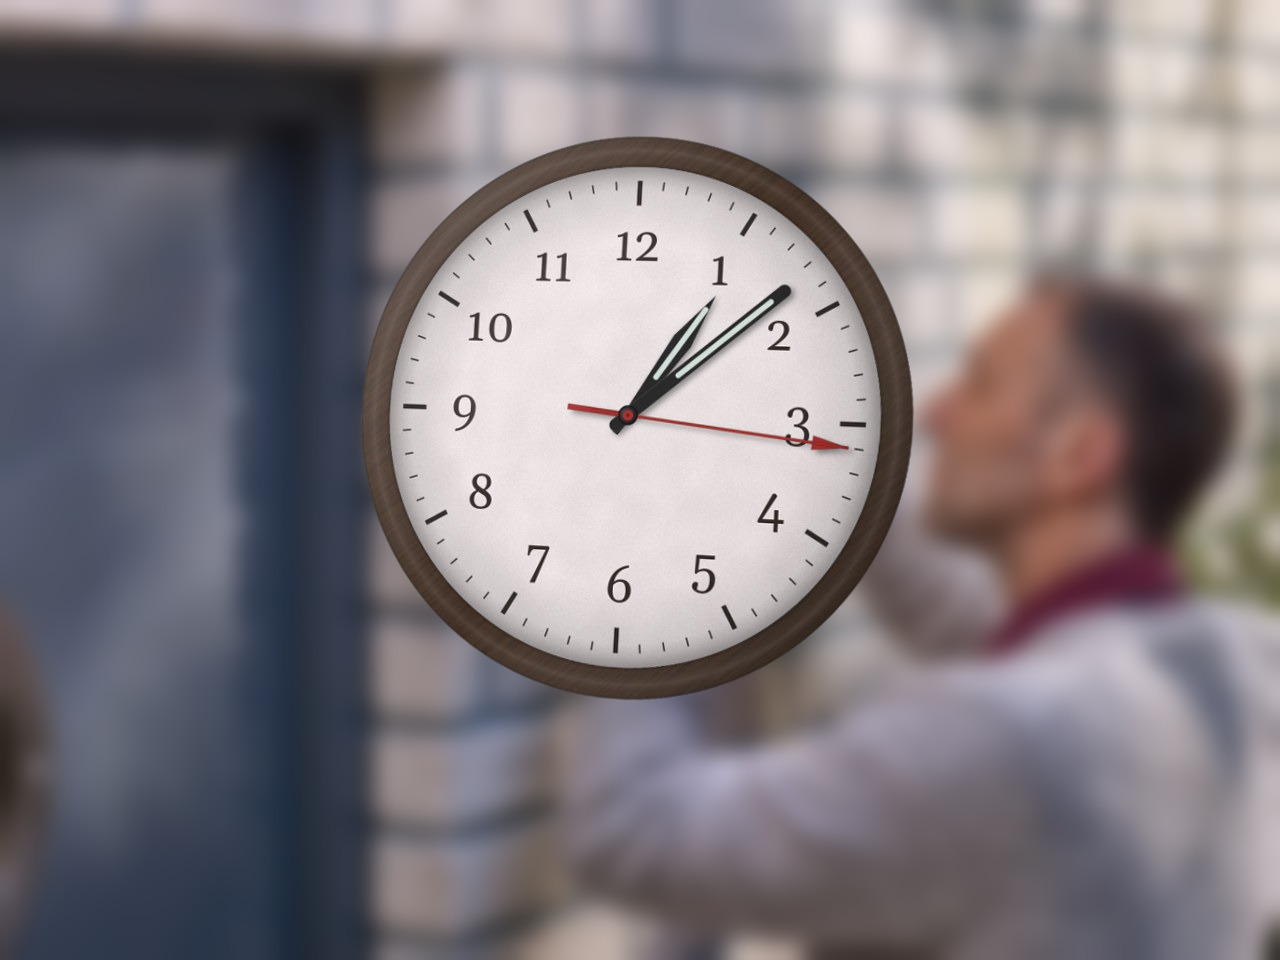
1.08.16
